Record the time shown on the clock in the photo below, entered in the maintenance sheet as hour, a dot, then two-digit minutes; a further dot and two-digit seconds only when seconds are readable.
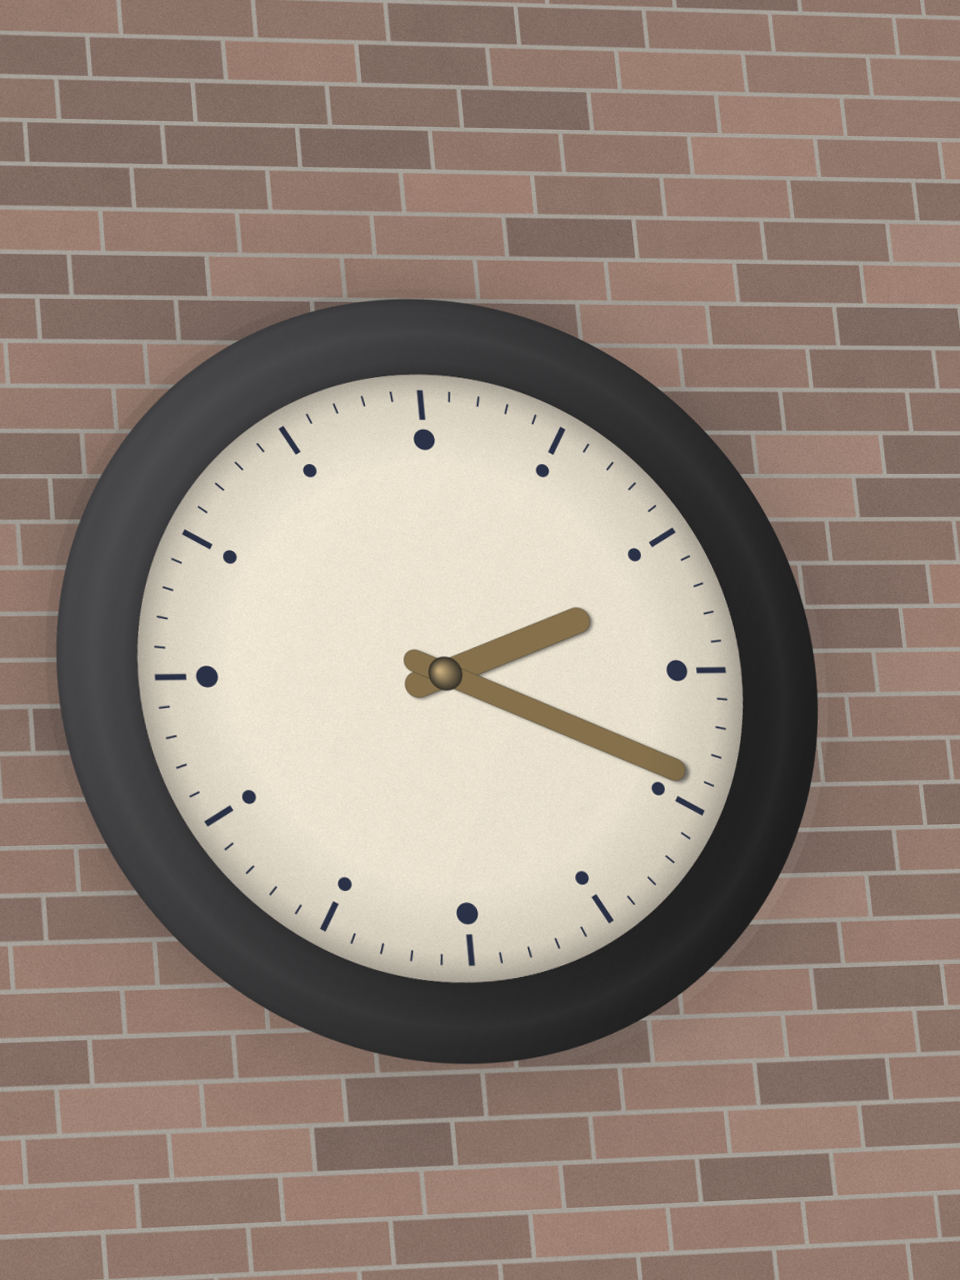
2.19
